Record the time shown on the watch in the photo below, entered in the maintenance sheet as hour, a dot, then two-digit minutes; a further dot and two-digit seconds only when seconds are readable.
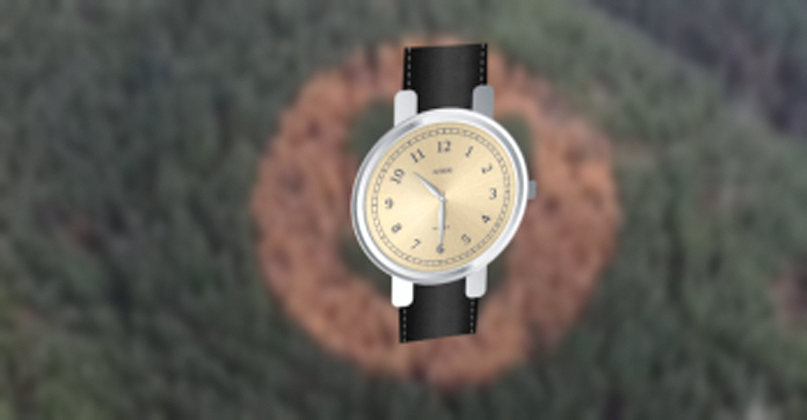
10.30
